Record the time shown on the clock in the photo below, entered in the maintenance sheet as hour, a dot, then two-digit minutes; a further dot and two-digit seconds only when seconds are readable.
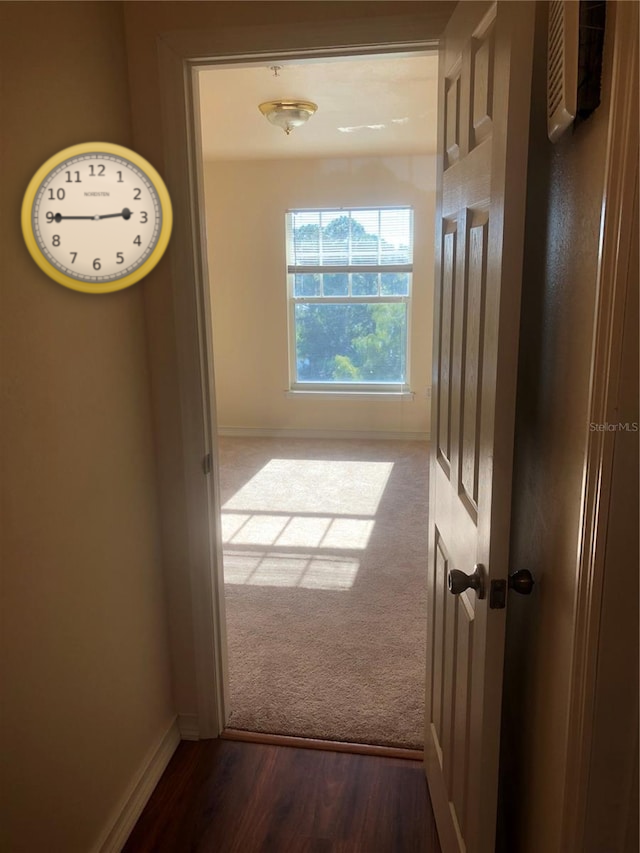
2.45
